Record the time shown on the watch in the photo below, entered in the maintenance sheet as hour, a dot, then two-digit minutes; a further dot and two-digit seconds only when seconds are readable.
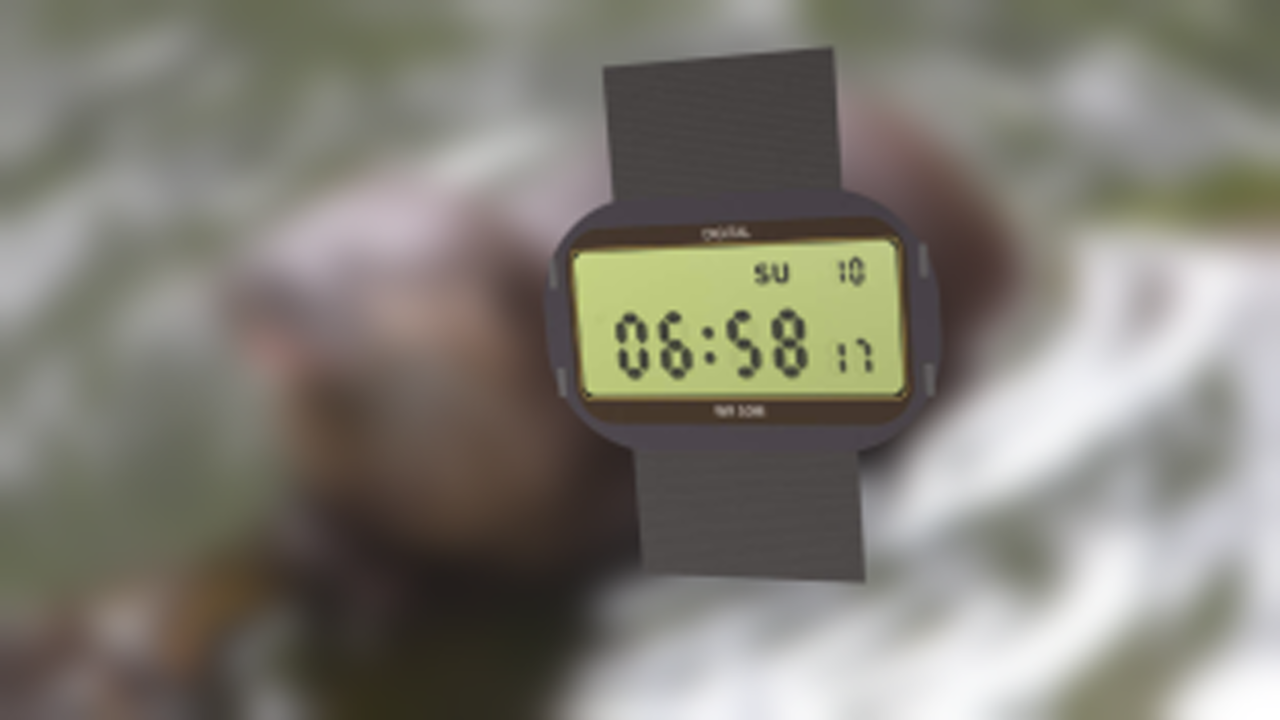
6.58.17
